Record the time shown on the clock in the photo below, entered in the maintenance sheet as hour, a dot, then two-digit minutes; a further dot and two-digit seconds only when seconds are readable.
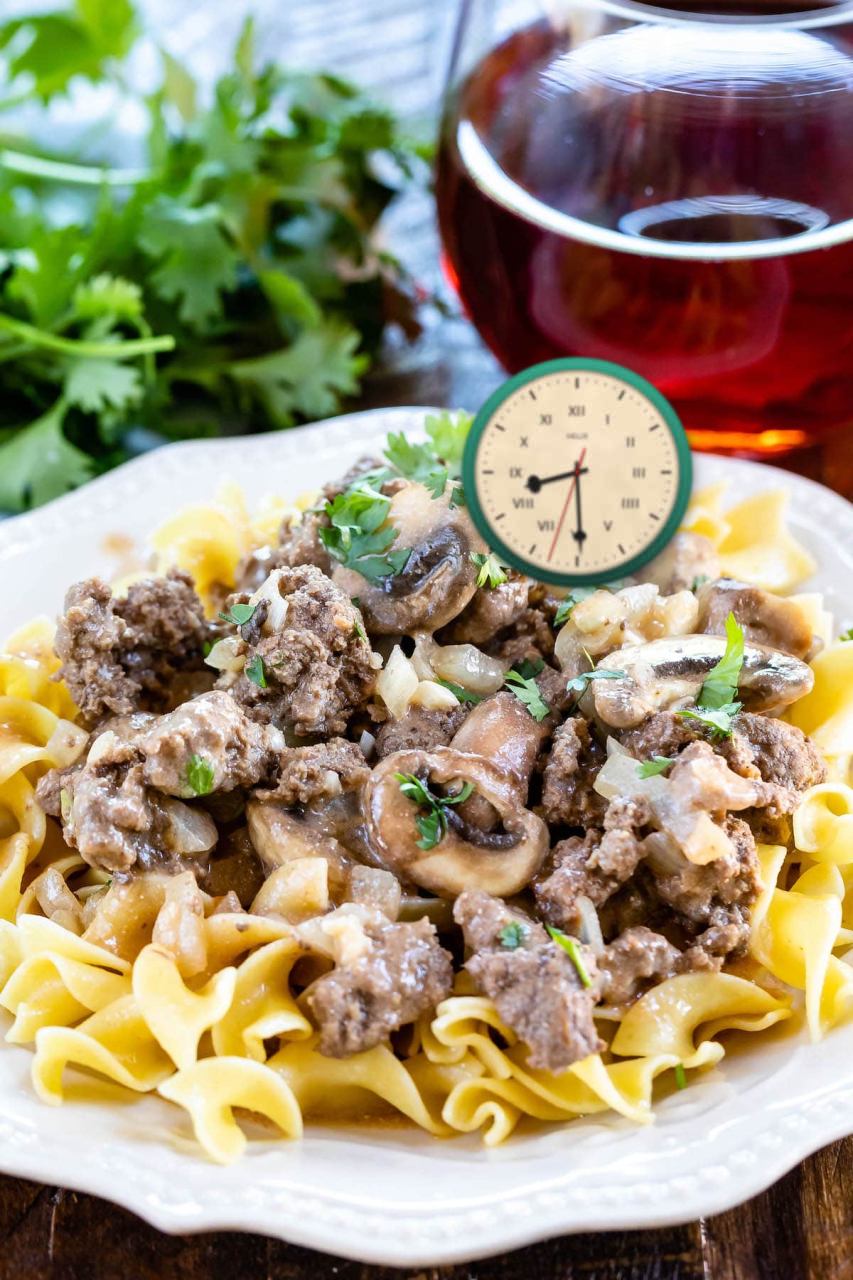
8.29.33
